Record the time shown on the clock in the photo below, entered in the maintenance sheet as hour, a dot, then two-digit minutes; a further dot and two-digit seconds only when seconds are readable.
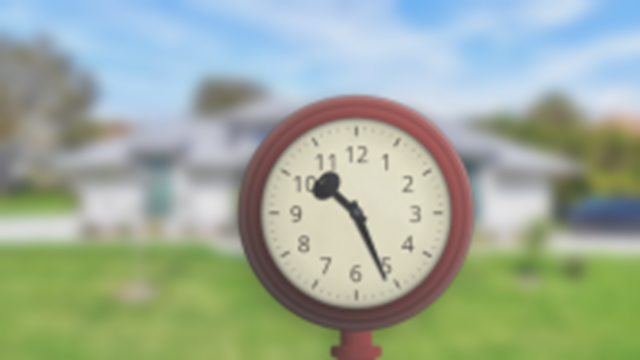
10.26
